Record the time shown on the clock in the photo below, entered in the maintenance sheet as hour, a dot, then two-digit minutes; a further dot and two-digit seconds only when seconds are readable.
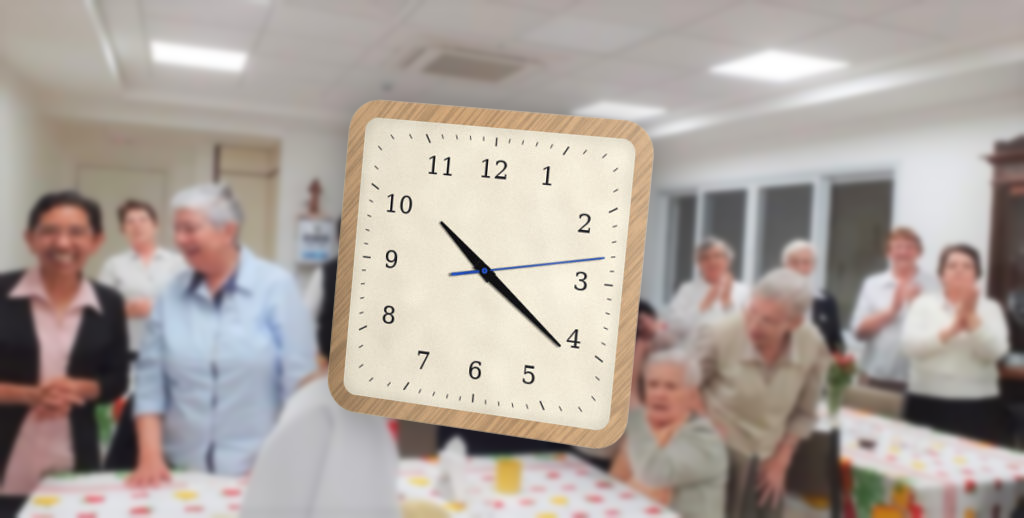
10.21.13
